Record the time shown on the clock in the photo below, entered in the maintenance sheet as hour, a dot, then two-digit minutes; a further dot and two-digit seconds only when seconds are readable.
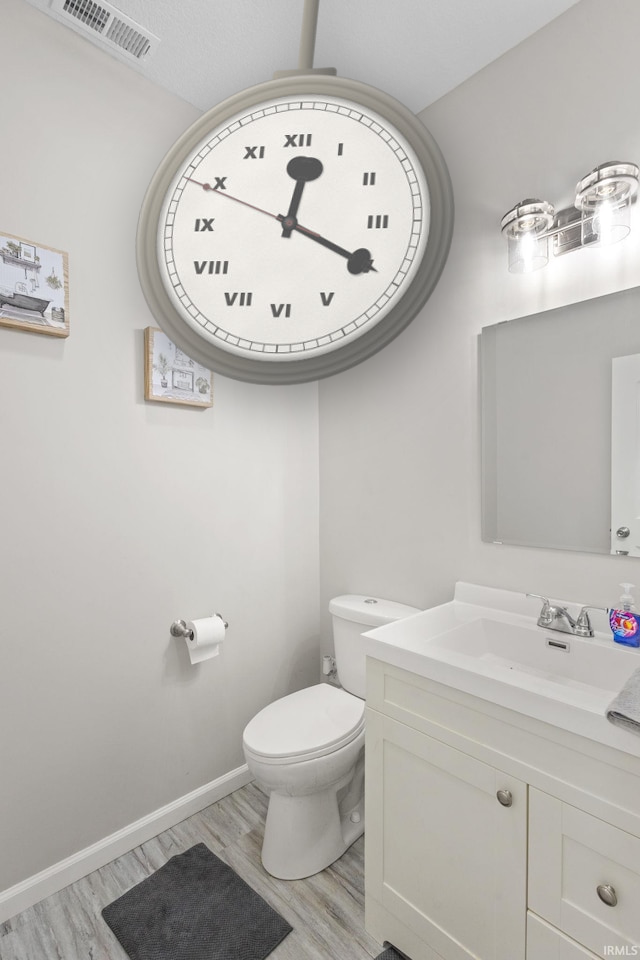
12.19.49
